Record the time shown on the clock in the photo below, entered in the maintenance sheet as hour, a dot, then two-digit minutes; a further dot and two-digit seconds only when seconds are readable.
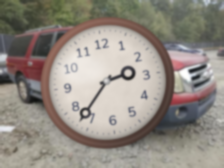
2.37
